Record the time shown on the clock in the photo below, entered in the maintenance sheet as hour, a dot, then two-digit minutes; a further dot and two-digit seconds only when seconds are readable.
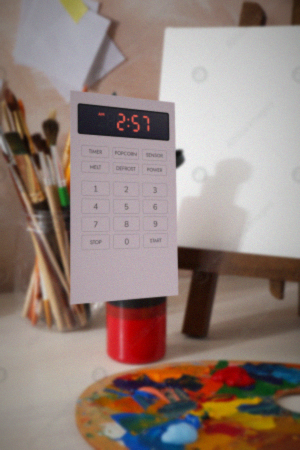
2.57
